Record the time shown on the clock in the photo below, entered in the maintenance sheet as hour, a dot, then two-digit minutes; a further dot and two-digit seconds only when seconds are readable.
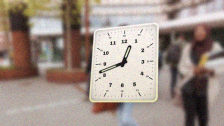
12.42
